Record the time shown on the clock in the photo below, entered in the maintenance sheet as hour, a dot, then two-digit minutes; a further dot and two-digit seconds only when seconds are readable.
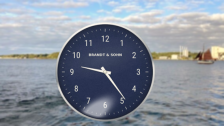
9.24
